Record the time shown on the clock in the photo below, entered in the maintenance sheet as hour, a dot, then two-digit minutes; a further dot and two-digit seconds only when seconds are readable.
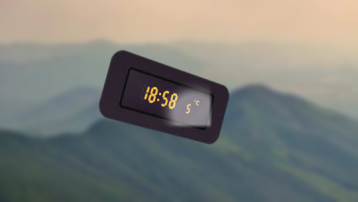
18.58
